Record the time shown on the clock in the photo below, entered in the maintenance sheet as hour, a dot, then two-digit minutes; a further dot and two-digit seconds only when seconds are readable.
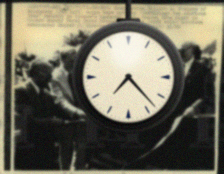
7.23
